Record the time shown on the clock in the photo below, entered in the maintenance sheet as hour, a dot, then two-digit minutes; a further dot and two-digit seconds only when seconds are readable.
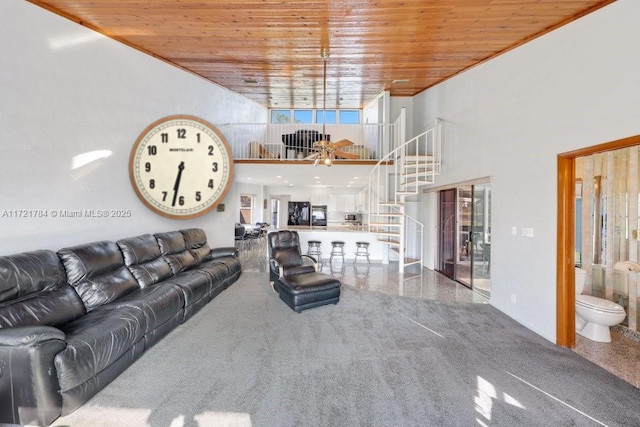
6.32
